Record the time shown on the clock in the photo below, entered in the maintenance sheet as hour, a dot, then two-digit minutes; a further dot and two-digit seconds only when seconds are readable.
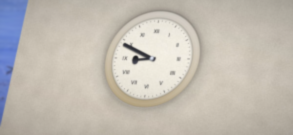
8.49
